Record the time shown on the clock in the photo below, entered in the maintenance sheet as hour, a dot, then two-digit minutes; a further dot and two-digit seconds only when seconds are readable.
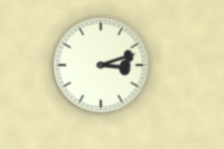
3.12
